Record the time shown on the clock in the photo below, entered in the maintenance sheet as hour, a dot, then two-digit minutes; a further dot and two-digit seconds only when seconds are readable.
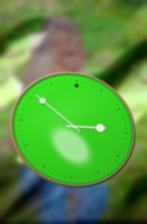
2.51
